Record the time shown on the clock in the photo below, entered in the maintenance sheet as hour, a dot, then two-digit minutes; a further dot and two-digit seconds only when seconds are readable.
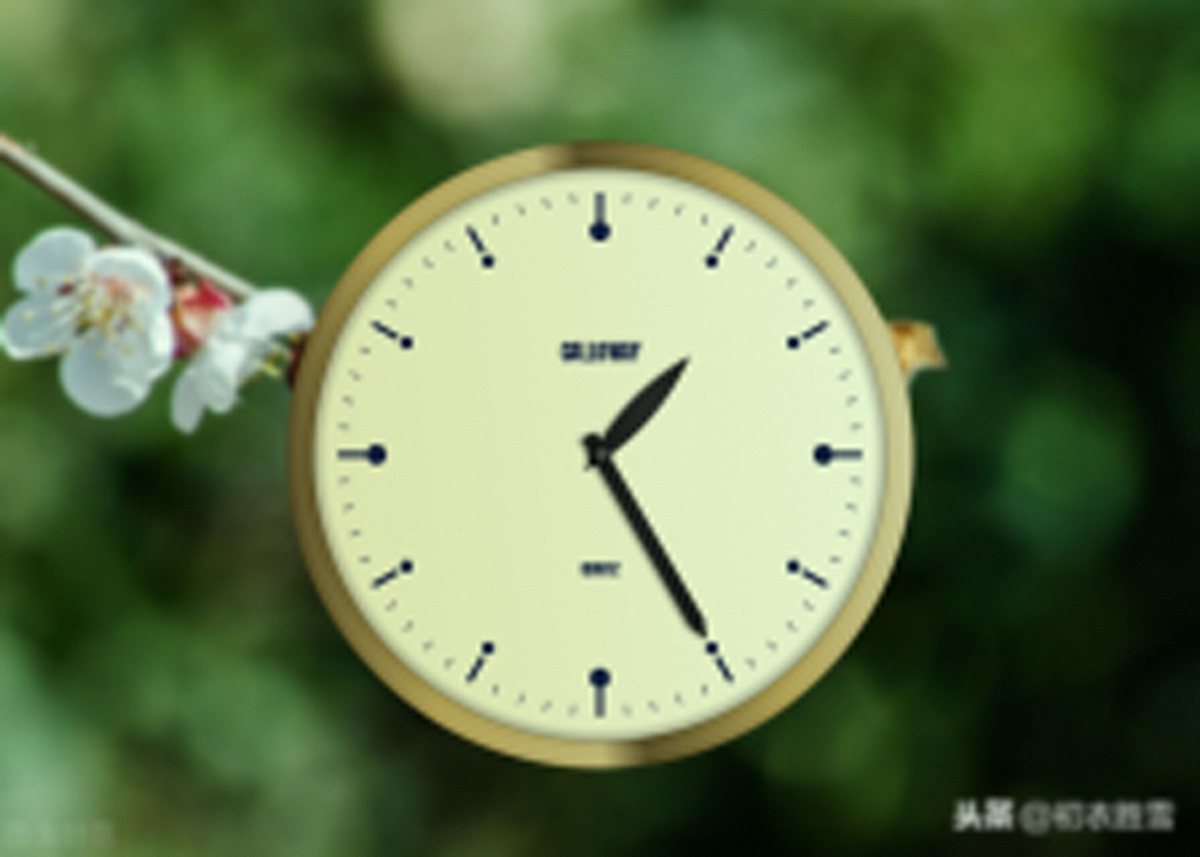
1.25
